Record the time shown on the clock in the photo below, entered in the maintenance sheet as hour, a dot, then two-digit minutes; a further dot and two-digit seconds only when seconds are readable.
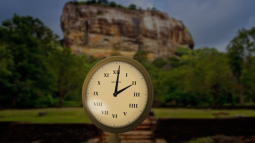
2.01
